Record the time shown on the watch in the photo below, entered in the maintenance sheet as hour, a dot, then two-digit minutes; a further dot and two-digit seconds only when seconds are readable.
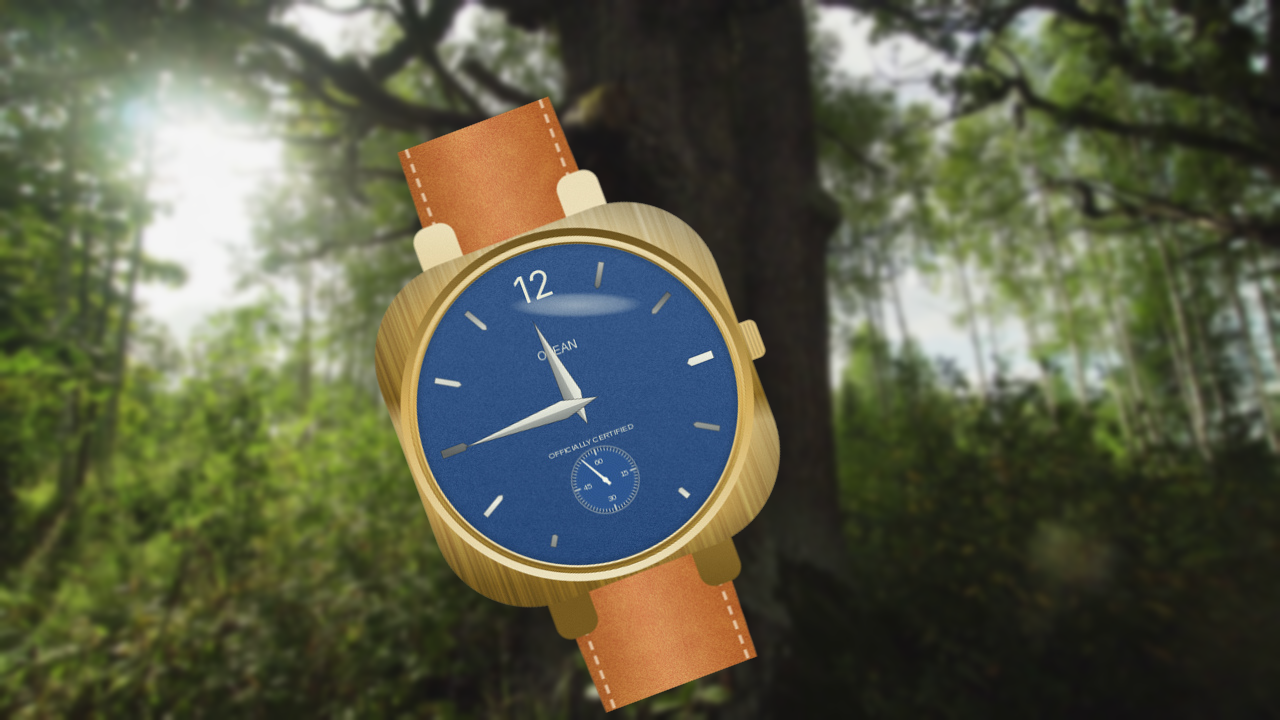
11.44.55
